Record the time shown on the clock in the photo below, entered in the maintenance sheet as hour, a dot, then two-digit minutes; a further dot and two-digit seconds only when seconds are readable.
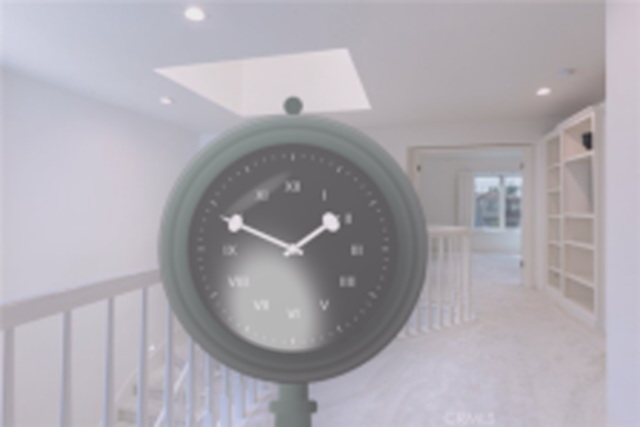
1.49
